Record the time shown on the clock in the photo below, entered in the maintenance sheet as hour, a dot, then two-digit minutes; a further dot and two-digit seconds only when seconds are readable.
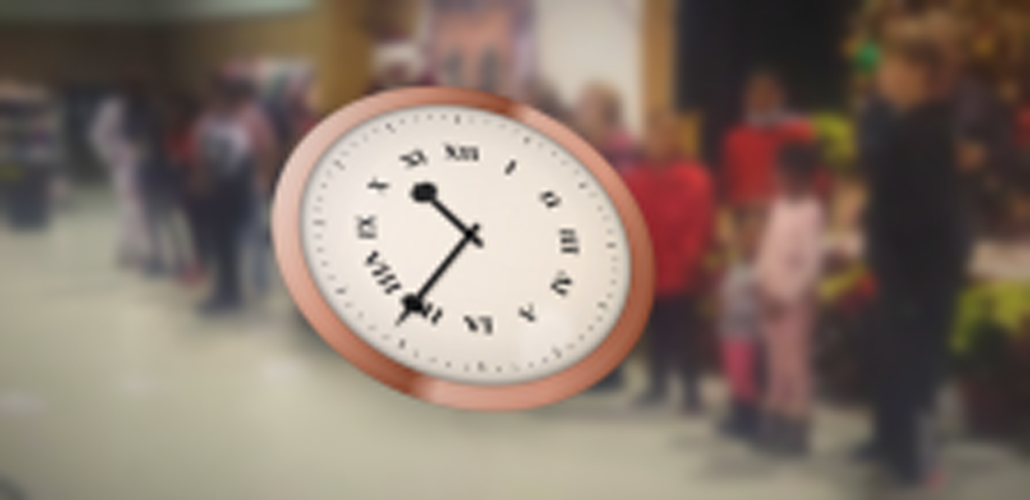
10.36
